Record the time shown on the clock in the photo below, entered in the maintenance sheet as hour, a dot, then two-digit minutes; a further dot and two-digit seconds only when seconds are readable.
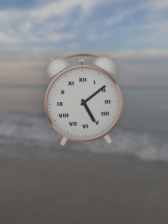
5.09
